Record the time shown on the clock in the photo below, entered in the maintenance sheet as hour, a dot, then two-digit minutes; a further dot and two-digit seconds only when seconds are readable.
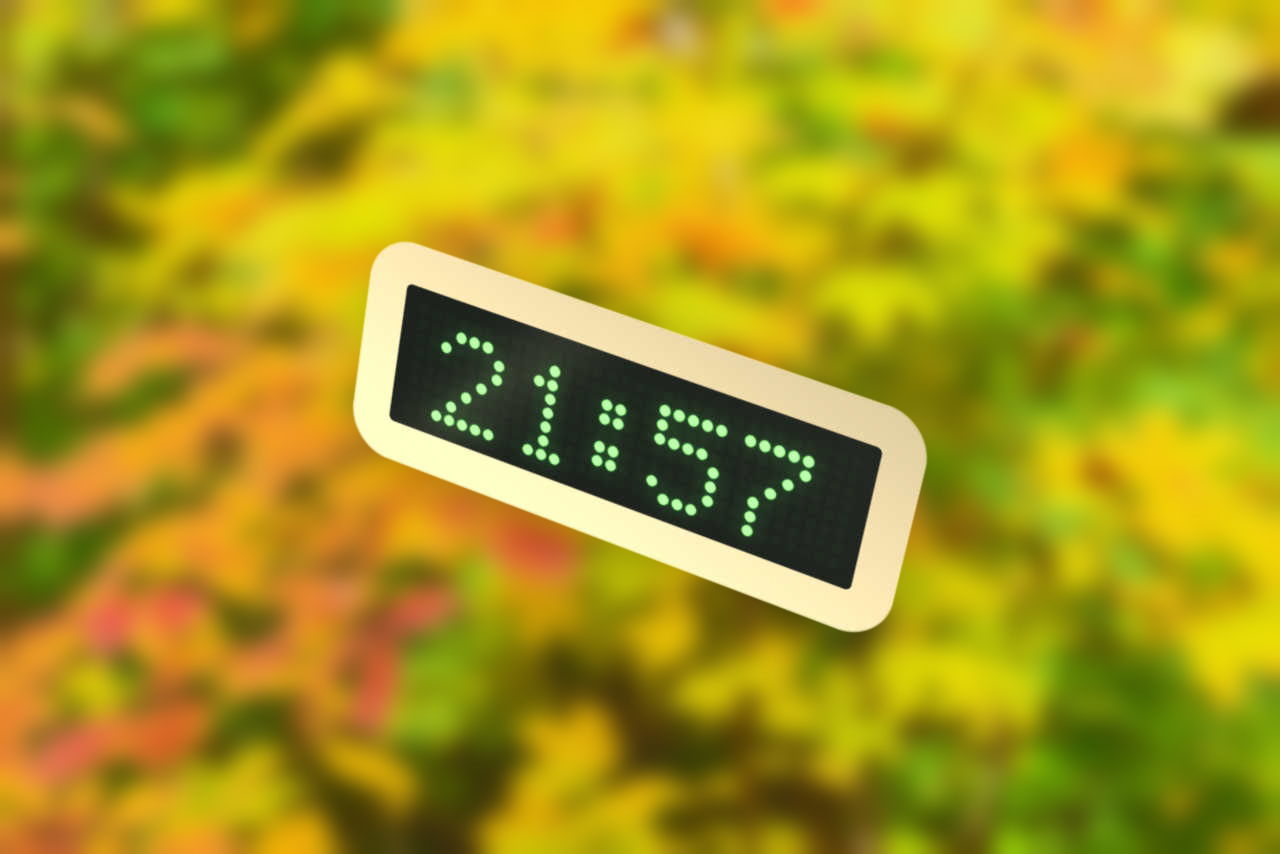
21.57
